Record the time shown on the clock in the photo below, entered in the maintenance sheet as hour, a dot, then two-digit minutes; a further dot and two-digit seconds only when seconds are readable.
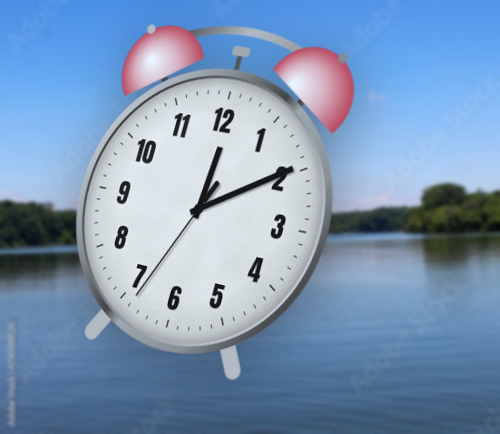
12.09.34
